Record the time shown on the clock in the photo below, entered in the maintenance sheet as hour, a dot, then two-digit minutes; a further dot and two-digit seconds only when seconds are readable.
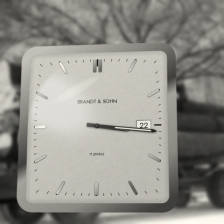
3.16
